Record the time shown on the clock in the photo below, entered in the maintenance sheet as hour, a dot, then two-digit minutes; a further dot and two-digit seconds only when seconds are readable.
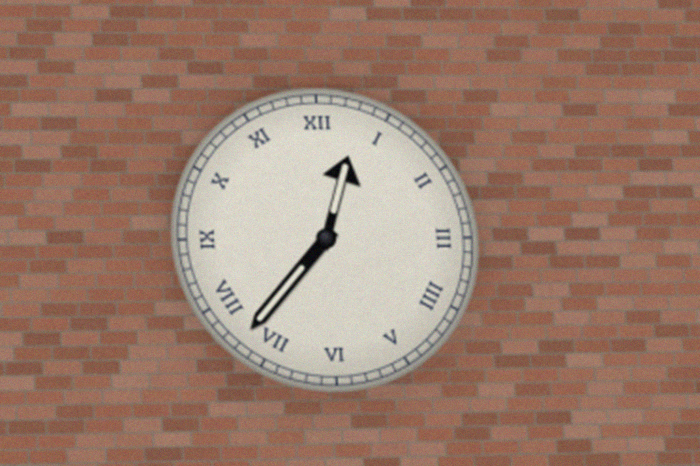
12.37
